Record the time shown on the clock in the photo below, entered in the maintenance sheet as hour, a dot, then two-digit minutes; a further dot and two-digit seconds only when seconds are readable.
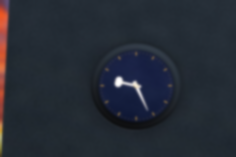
9.26
